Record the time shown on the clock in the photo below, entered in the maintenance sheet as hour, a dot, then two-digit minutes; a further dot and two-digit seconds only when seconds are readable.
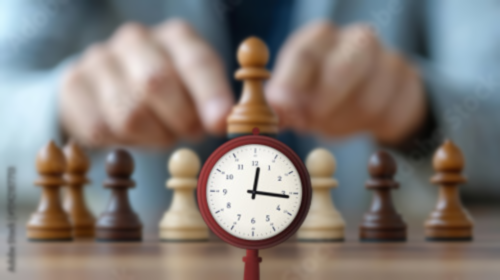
12.16
